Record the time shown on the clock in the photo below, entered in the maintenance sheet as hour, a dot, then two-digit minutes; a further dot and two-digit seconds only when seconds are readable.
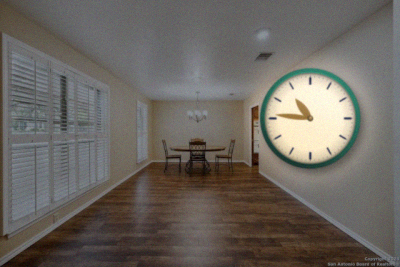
10.46
